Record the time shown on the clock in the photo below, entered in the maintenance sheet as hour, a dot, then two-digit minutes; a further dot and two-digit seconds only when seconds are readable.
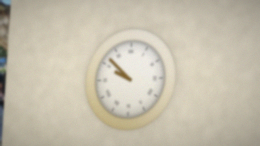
9.52
